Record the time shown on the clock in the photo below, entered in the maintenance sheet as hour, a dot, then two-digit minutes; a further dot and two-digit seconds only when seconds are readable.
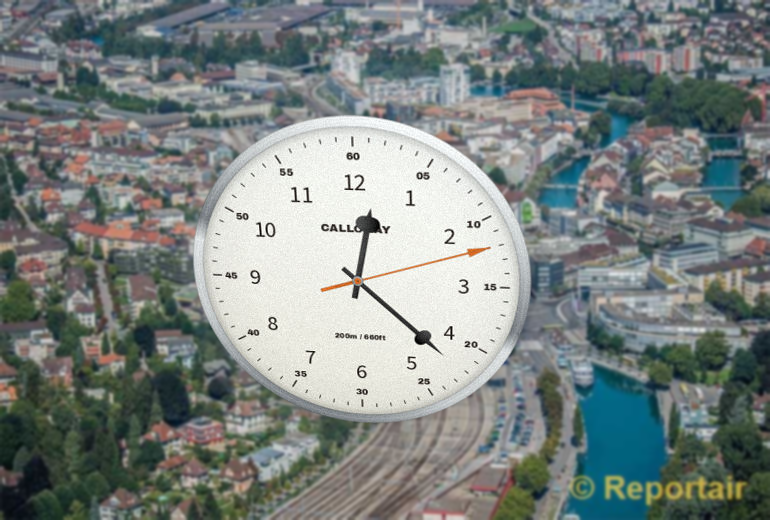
12.22.12
